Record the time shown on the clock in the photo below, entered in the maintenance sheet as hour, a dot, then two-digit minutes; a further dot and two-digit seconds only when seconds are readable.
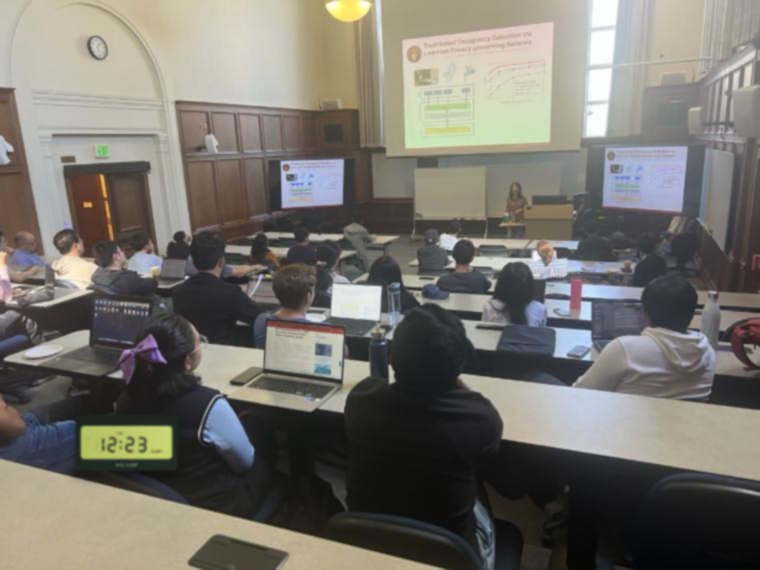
12.23
